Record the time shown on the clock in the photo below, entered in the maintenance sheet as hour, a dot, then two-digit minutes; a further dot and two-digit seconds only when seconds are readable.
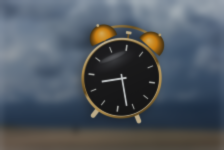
8.27
